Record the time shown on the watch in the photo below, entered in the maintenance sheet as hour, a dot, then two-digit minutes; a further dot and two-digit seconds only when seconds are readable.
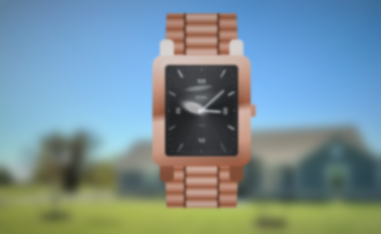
3.08
